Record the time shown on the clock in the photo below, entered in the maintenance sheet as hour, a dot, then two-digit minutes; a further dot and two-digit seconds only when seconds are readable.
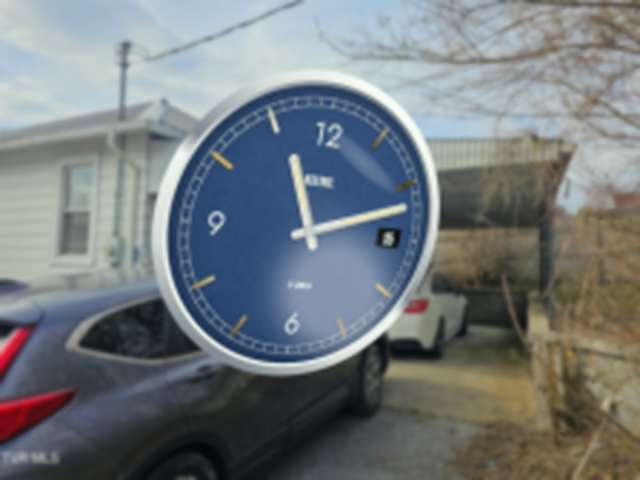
11.12
